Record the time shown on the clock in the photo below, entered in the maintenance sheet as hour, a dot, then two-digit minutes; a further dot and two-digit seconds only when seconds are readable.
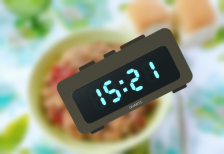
15.21
